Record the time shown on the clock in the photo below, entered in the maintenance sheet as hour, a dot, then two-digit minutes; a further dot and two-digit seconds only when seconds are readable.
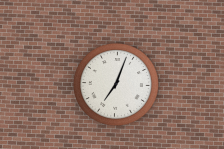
7.03
